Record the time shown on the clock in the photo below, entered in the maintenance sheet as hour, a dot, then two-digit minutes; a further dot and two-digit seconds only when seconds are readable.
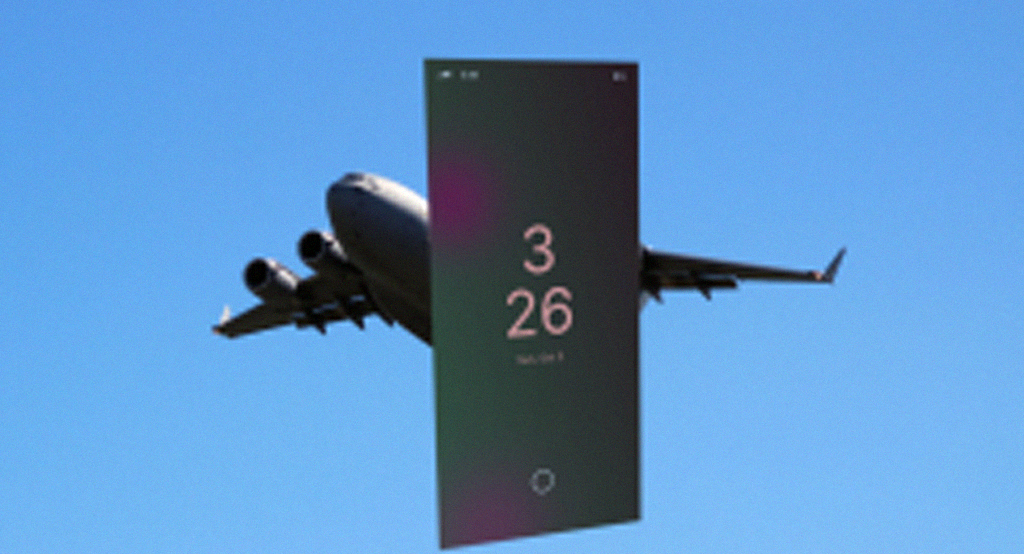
3.26
